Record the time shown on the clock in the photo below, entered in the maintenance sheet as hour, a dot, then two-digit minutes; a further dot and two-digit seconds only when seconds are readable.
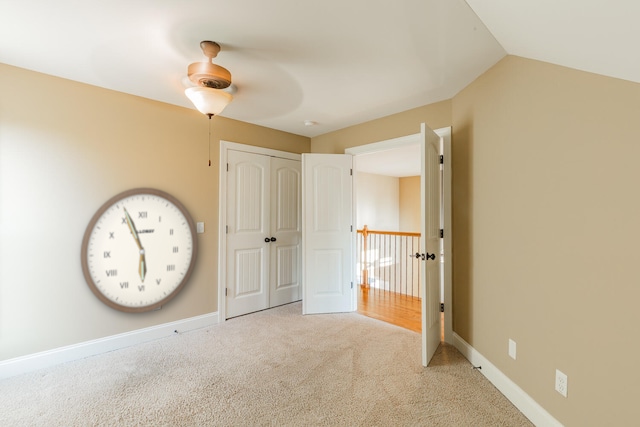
5.56
